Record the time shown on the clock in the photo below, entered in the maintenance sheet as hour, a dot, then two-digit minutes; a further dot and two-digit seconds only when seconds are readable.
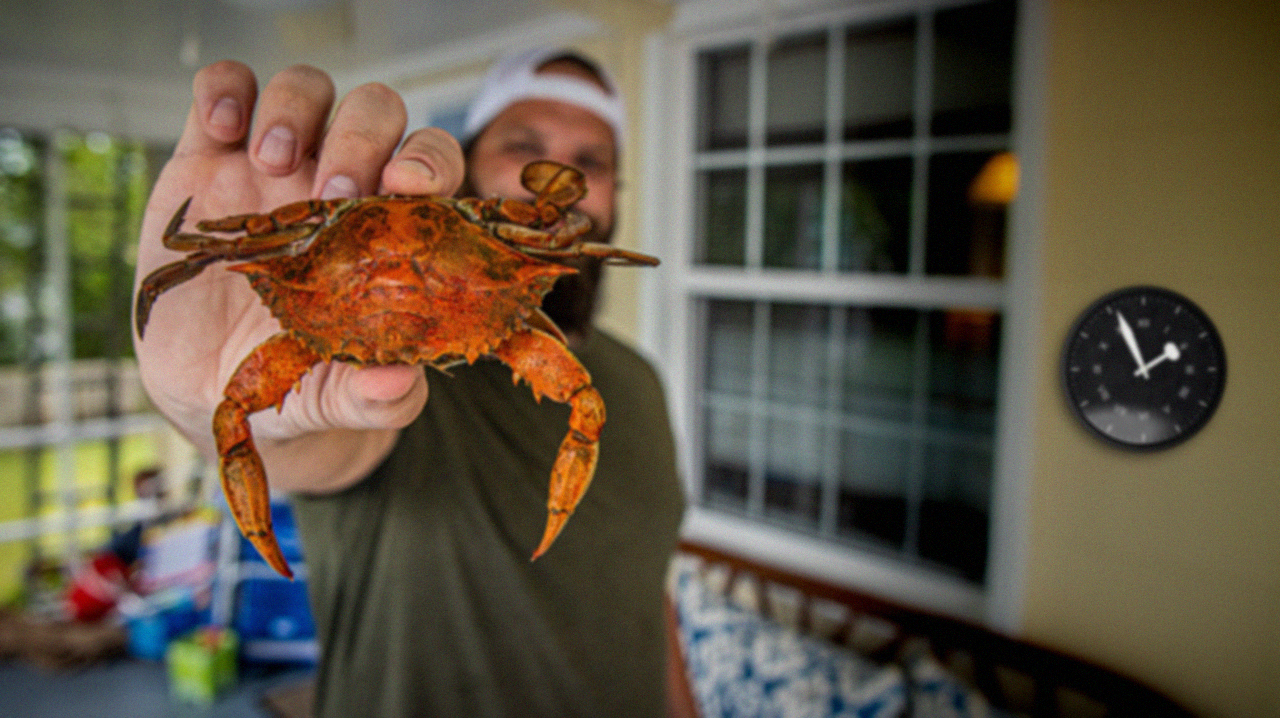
1.56
